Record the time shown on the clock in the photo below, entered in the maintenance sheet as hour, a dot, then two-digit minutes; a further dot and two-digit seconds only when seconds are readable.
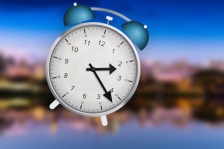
2.22
